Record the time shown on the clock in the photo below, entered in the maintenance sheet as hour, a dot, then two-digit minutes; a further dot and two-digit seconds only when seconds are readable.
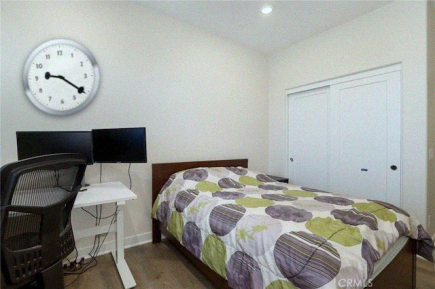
9.21
